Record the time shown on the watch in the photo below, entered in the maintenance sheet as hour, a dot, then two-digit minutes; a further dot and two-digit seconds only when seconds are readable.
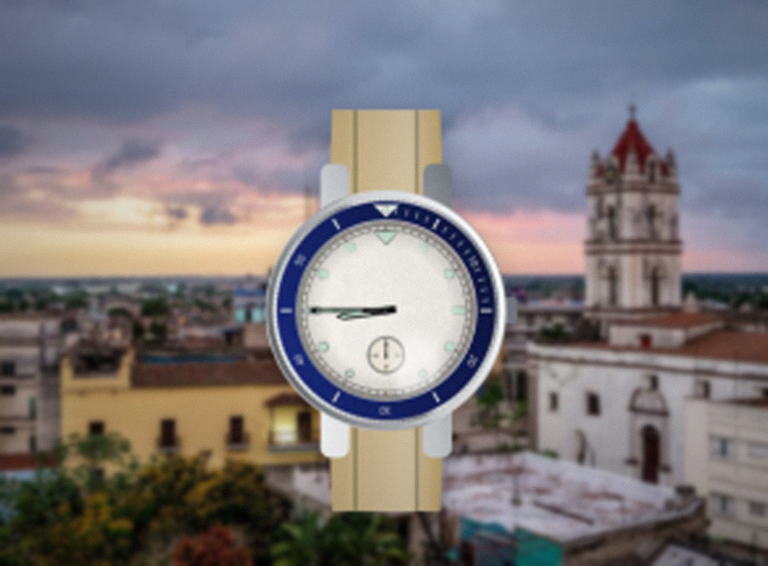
8.45
